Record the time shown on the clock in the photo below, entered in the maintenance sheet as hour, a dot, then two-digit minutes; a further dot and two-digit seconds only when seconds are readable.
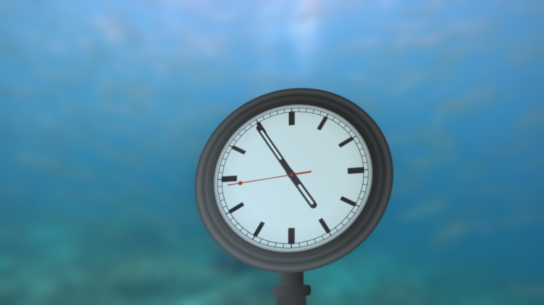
4.54.44
